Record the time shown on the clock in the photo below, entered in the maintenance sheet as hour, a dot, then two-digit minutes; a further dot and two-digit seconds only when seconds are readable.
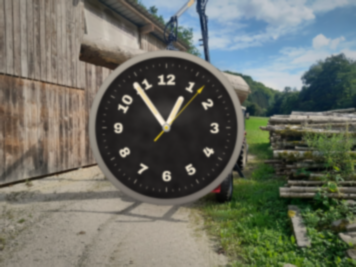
12.54.07
